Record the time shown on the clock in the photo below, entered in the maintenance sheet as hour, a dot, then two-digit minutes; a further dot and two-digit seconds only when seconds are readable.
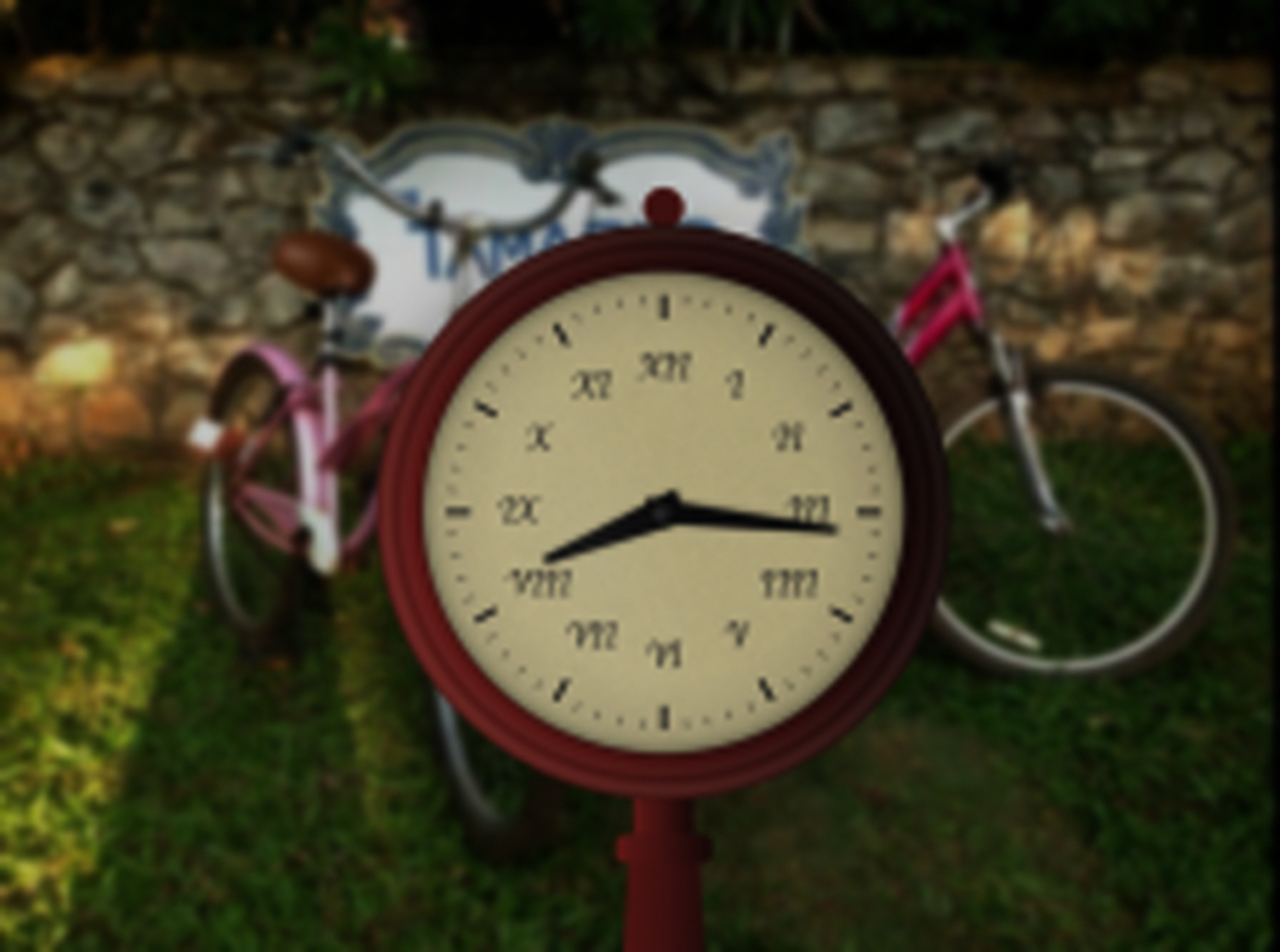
8.16
